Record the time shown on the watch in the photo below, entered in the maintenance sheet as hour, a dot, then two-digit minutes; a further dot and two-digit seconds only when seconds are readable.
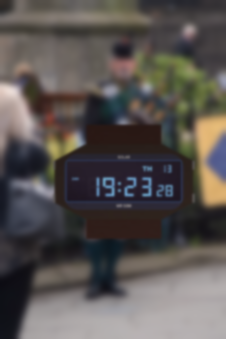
19.23
